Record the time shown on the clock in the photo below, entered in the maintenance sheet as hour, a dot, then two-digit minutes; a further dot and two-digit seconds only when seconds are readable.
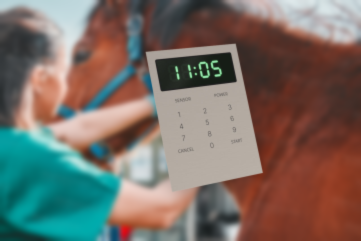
11.05
